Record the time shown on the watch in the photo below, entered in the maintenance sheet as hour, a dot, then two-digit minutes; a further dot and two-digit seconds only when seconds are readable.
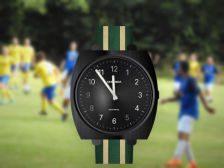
11.54
